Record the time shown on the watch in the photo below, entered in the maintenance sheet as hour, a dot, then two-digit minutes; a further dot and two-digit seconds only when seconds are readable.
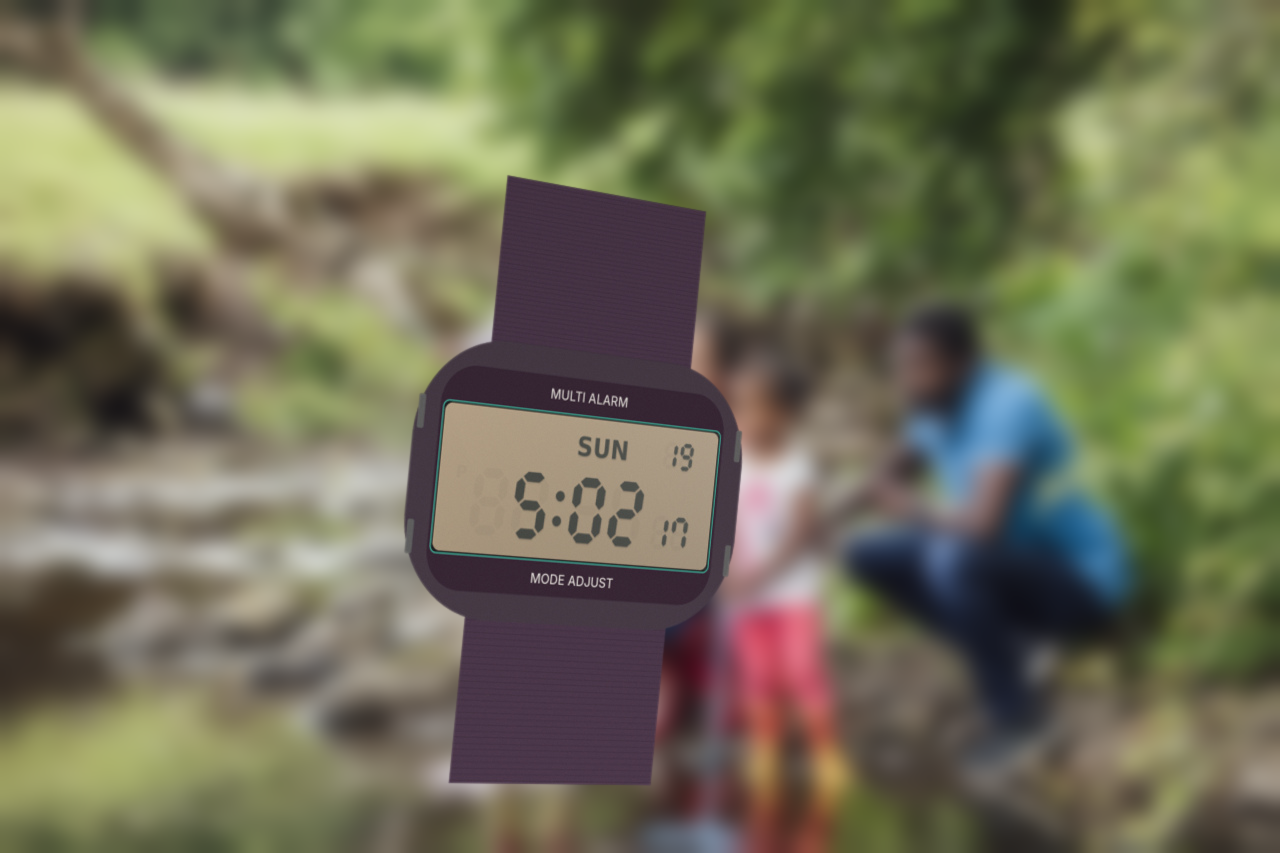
5.02.17
